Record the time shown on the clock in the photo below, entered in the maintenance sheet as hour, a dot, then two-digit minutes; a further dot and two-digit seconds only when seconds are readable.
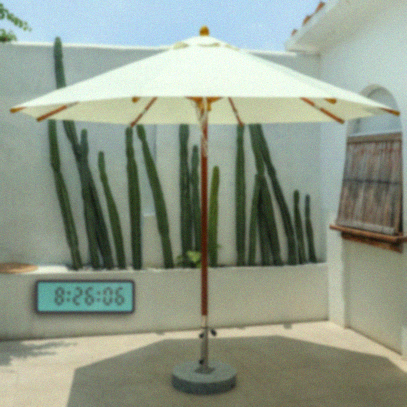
8.26.06
